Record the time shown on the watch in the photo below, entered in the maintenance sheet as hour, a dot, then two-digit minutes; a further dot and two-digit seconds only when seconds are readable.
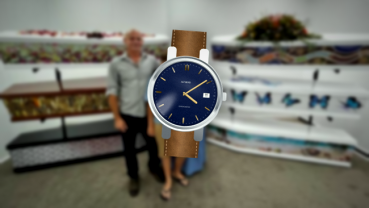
4.09
